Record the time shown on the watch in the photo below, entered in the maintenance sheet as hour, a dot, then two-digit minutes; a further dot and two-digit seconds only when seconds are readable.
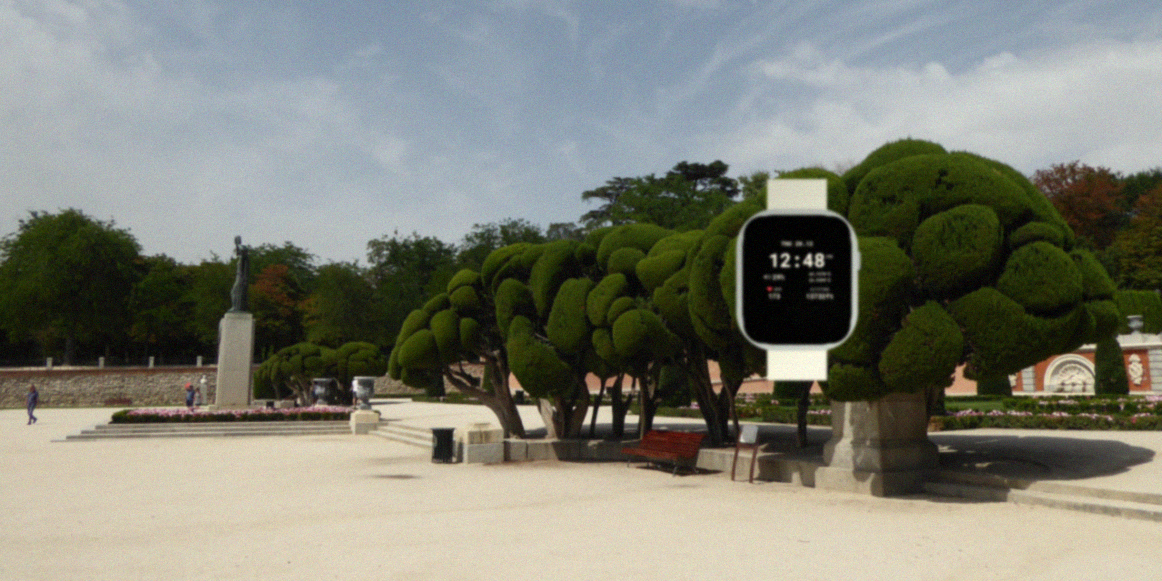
12.48
